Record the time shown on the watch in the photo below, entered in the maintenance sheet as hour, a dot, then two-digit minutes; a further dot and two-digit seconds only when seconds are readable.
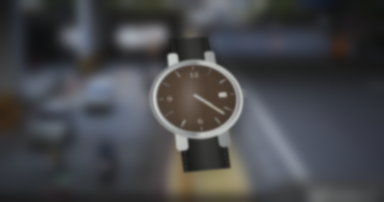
4.22
